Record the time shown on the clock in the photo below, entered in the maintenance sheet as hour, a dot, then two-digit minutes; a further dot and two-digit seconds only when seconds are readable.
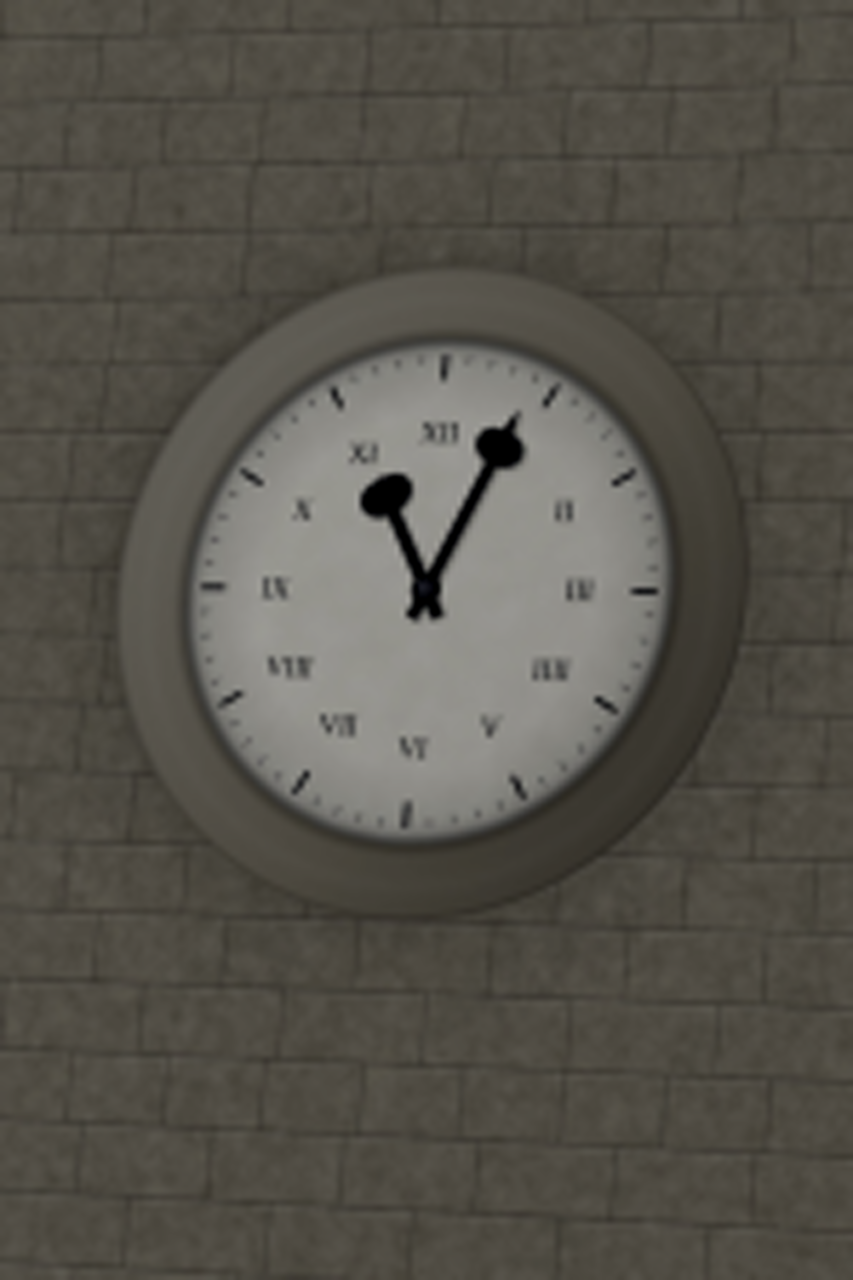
11.04
